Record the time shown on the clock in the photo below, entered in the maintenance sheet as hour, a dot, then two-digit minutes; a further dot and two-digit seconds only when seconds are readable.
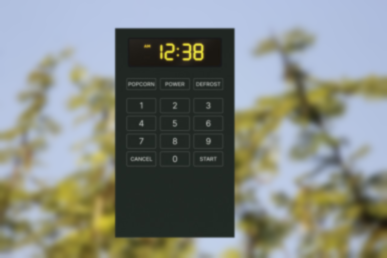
12.38
